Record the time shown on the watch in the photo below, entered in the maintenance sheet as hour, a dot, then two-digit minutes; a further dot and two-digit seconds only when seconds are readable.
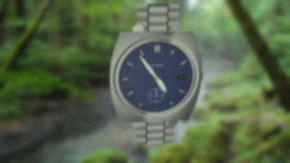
4.54
